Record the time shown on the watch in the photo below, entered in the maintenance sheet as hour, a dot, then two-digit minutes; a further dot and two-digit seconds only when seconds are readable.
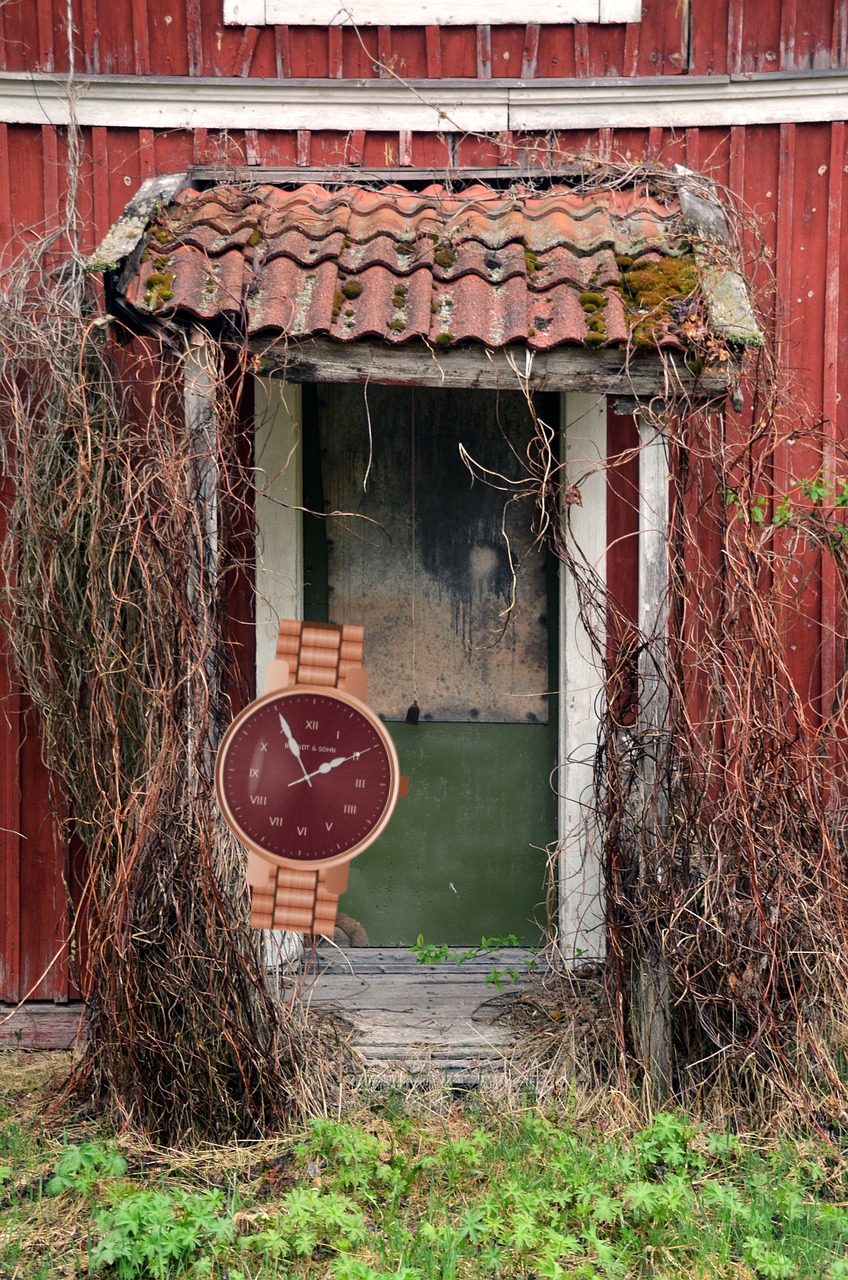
1.55.10
